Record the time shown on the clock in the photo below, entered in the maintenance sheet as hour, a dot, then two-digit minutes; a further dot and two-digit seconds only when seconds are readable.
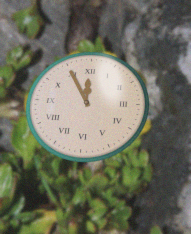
11.55
